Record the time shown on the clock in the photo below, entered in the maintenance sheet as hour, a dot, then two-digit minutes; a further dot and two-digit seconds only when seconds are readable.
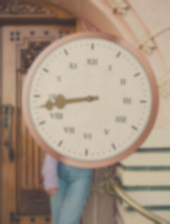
8.43
